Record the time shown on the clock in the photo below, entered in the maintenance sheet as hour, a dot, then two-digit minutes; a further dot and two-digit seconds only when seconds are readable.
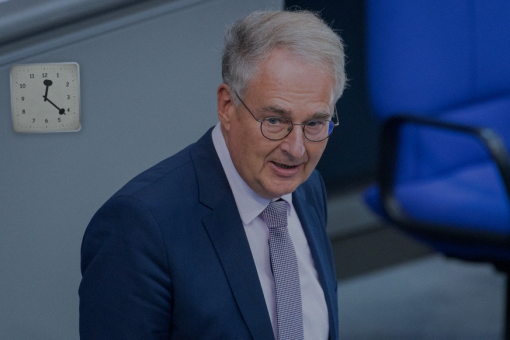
12.22
